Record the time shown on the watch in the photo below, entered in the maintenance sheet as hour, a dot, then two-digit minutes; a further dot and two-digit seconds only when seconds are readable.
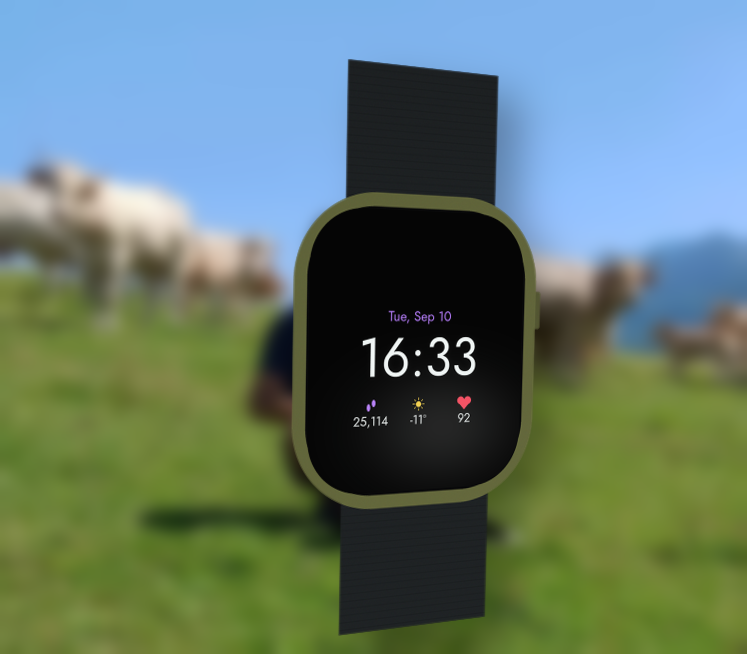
16.33
